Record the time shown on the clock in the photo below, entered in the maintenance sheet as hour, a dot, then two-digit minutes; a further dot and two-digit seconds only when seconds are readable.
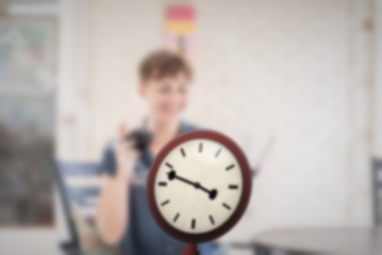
3.48
